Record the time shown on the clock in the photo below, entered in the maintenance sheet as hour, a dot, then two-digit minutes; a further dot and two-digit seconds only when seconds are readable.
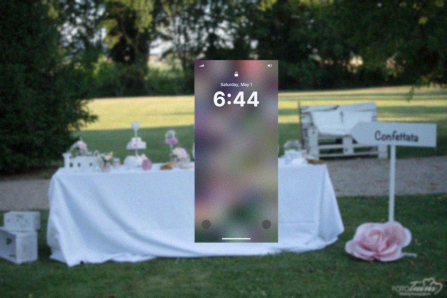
6.44
